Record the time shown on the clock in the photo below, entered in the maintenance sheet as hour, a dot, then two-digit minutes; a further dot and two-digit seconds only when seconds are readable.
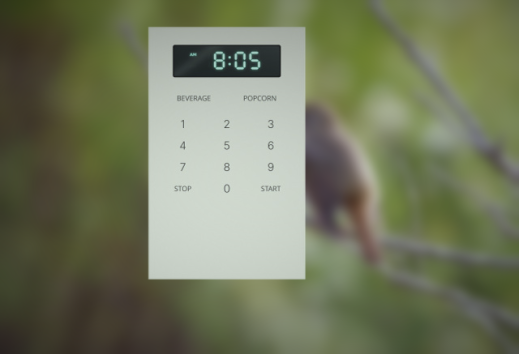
8.05
